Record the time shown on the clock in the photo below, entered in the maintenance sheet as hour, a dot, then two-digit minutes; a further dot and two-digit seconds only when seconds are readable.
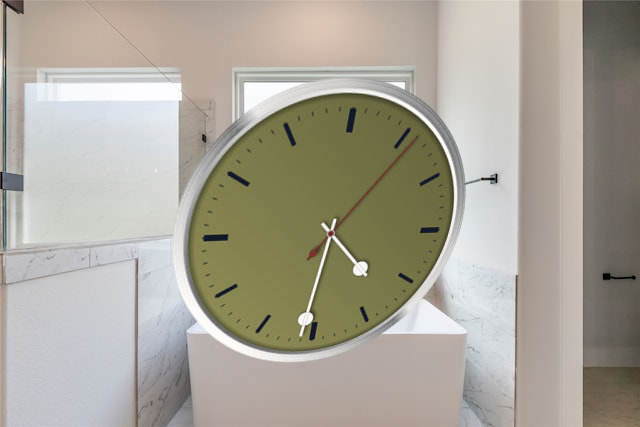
4.31.06
